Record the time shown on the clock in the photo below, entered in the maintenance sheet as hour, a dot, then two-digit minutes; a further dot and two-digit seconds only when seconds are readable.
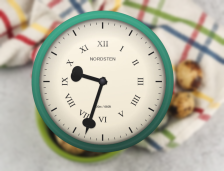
9.33
